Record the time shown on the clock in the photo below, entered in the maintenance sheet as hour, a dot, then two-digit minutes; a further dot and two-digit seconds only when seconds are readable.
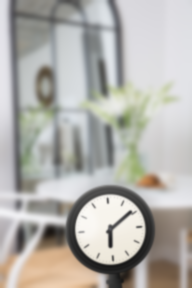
6.09
